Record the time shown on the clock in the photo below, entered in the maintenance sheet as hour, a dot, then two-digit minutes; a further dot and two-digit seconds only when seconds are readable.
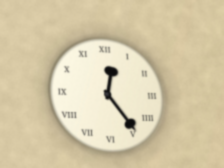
12.24
